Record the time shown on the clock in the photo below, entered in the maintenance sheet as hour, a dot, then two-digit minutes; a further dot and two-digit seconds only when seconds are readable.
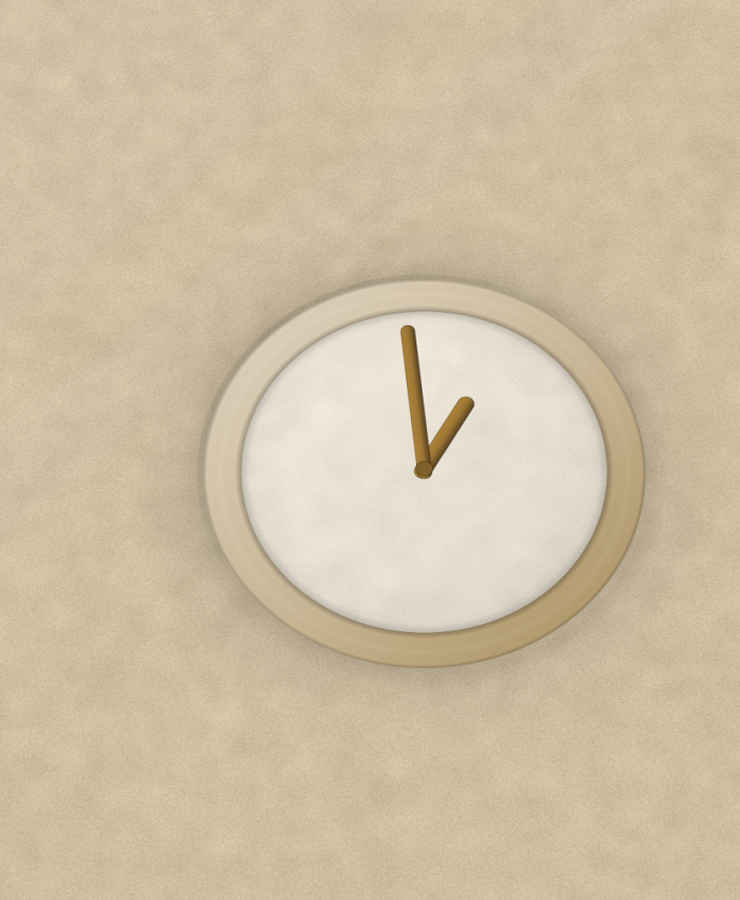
12.59
